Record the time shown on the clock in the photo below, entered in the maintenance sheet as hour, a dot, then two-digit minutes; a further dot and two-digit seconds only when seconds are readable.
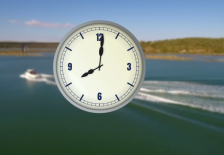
8.01
